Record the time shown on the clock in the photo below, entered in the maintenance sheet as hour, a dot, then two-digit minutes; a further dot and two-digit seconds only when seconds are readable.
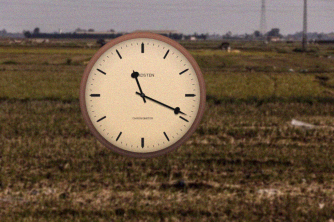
11.19
